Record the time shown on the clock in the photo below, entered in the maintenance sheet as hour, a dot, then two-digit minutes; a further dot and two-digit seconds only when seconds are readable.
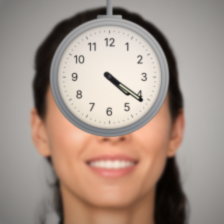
4.21
